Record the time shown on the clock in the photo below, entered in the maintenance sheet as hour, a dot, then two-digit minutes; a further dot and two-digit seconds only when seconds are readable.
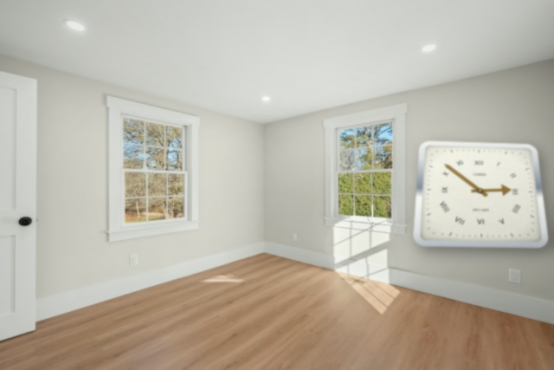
2.52
